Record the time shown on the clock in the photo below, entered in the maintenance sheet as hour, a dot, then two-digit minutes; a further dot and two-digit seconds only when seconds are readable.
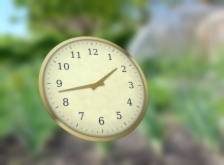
1.43
